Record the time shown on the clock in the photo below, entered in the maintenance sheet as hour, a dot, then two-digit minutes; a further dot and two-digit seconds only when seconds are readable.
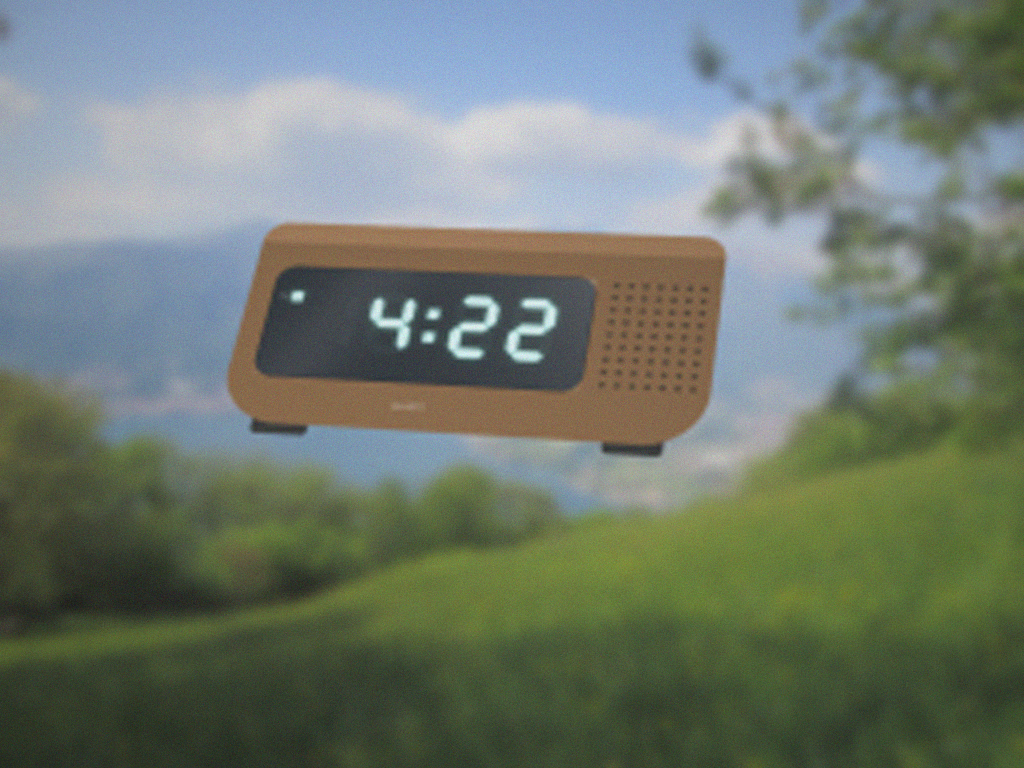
4.22
